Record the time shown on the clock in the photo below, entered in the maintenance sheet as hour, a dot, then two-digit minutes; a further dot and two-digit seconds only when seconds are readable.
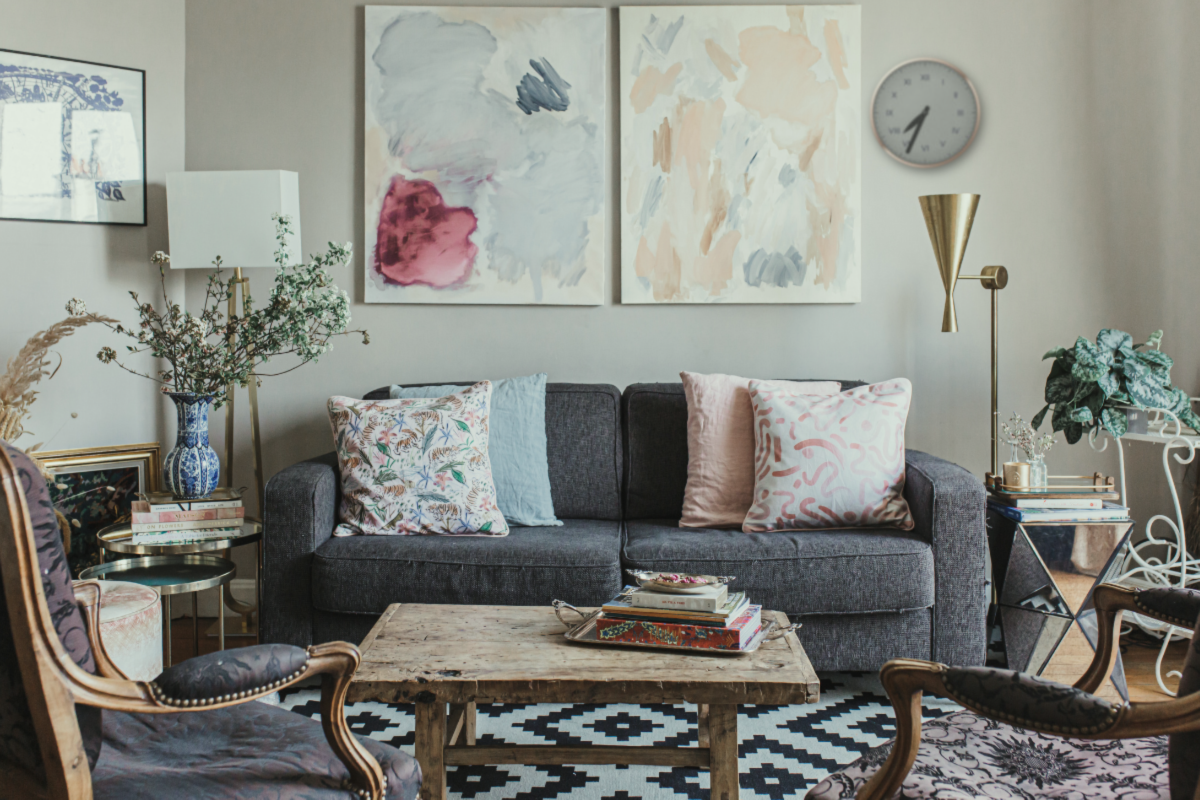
7.34
